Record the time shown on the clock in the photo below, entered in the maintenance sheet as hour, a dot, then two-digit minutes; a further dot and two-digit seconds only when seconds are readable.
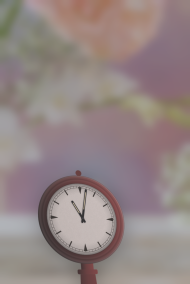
11.02
